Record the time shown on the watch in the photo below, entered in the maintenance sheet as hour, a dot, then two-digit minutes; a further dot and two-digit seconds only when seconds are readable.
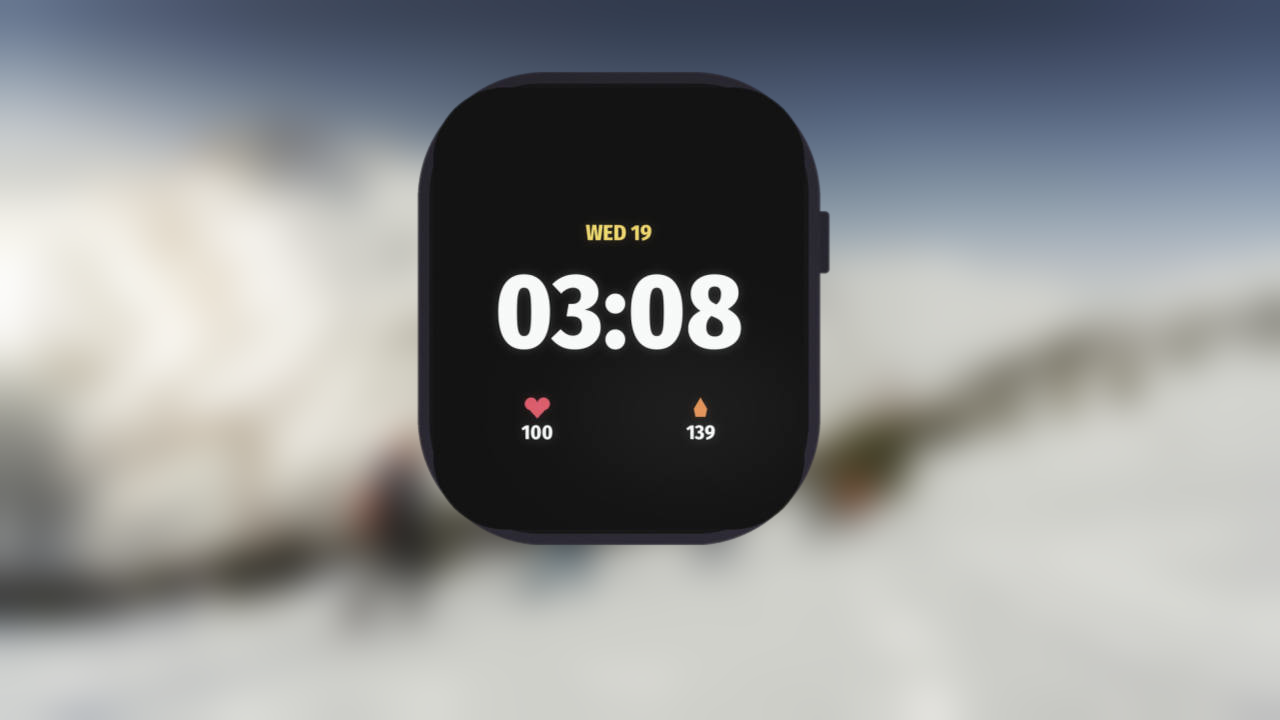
3.08
